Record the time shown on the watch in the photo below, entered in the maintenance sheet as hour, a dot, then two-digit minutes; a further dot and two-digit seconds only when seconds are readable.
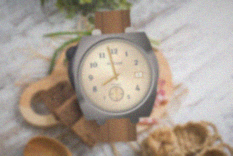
7.58
